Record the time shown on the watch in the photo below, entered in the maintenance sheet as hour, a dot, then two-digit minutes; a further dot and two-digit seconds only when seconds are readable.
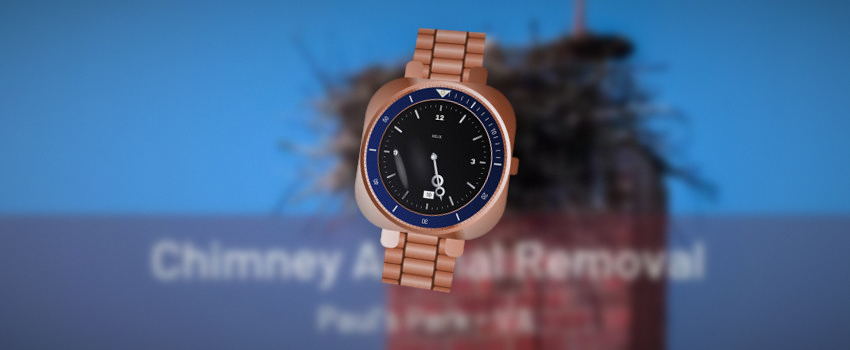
5.27
